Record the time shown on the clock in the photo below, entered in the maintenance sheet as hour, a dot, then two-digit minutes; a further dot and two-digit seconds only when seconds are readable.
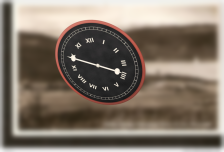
3.49
